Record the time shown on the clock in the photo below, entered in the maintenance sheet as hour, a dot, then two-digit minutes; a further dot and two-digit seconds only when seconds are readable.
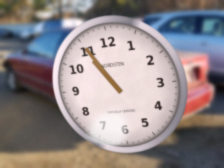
10.55
